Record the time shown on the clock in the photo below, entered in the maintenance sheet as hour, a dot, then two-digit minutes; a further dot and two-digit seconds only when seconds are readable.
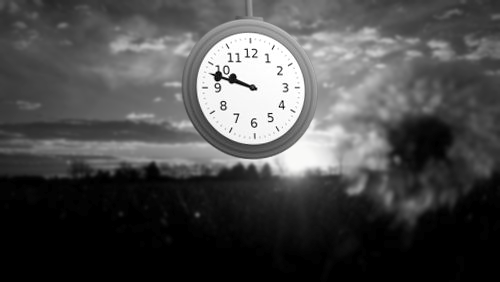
9.48
